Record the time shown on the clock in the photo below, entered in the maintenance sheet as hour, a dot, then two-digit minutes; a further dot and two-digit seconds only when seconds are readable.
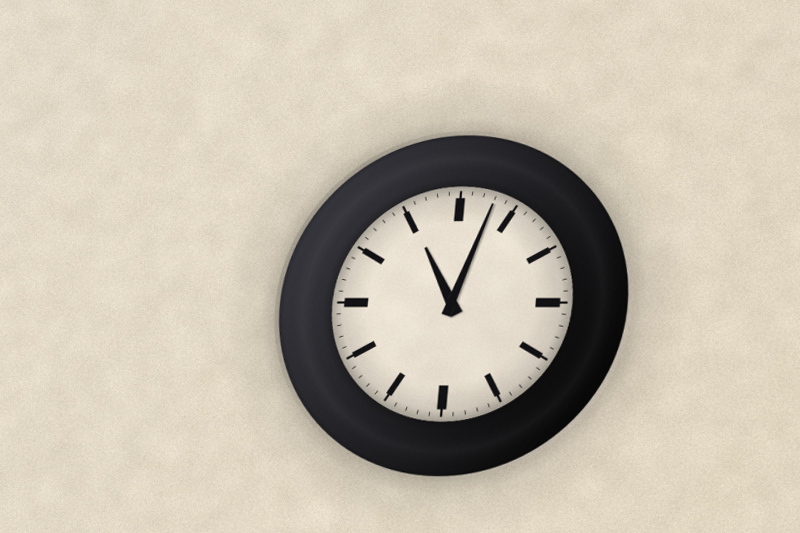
11.03
